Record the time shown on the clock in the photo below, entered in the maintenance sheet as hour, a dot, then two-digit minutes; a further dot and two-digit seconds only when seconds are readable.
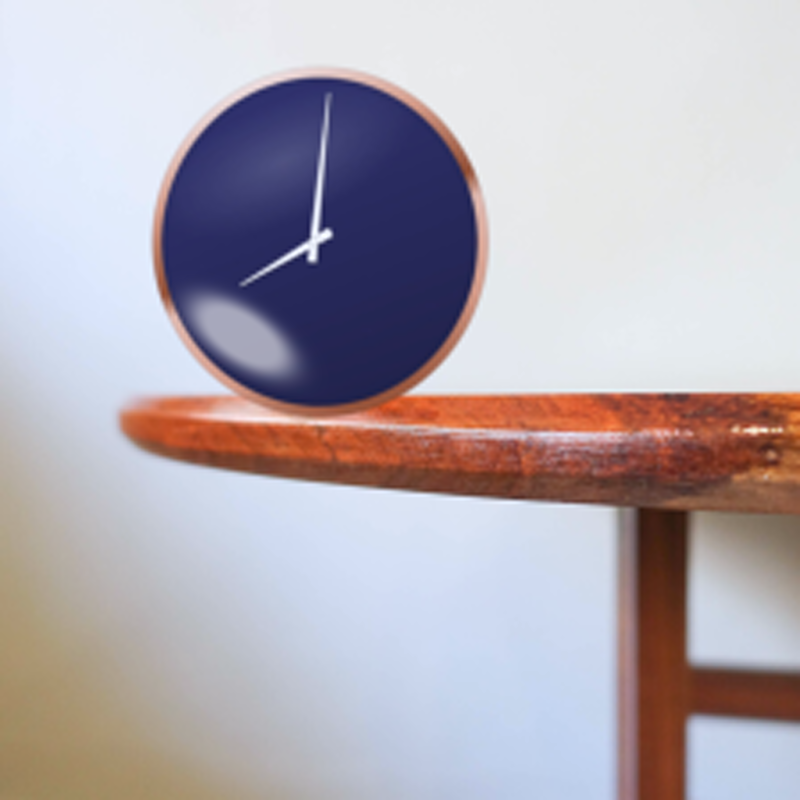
8.01
